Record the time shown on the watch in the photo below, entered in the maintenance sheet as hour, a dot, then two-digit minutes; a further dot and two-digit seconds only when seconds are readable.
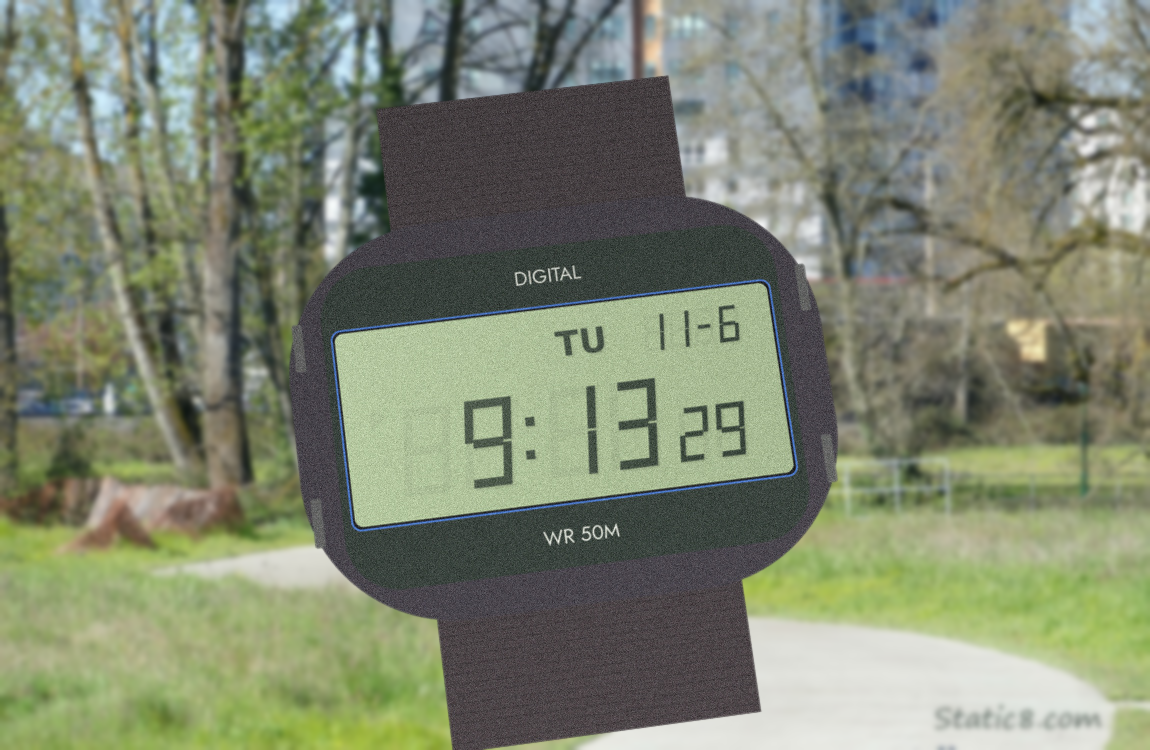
9.13.29
